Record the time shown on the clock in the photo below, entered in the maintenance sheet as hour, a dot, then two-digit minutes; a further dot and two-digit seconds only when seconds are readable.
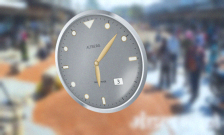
6.08
